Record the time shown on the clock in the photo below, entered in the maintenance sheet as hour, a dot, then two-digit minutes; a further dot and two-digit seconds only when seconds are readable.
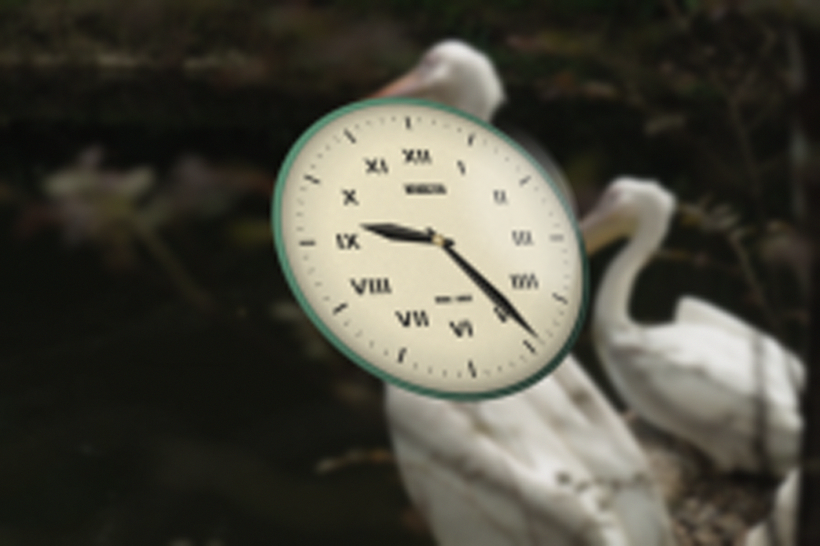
9.24
